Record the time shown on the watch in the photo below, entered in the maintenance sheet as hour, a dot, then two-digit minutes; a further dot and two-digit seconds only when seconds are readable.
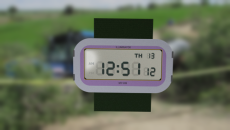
12.51.12
